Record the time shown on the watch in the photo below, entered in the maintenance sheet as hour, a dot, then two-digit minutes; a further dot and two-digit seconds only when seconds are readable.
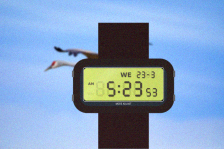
5.23.53
